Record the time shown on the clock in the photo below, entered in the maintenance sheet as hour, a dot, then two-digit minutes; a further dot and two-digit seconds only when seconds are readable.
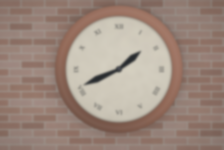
1.41
